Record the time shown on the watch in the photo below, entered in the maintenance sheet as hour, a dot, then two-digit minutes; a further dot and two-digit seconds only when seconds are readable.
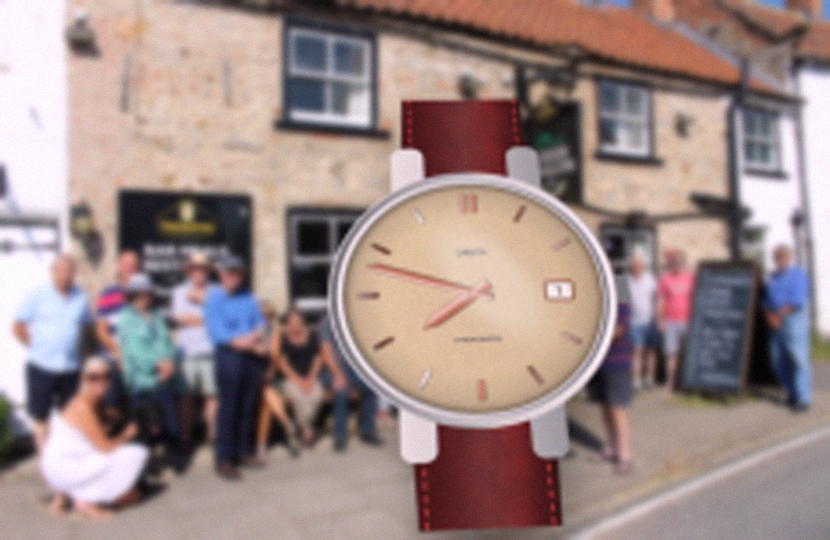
7.48
